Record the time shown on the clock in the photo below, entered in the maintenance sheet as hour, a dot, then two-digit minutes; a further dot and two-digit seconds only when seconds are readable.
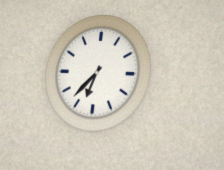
6.37
